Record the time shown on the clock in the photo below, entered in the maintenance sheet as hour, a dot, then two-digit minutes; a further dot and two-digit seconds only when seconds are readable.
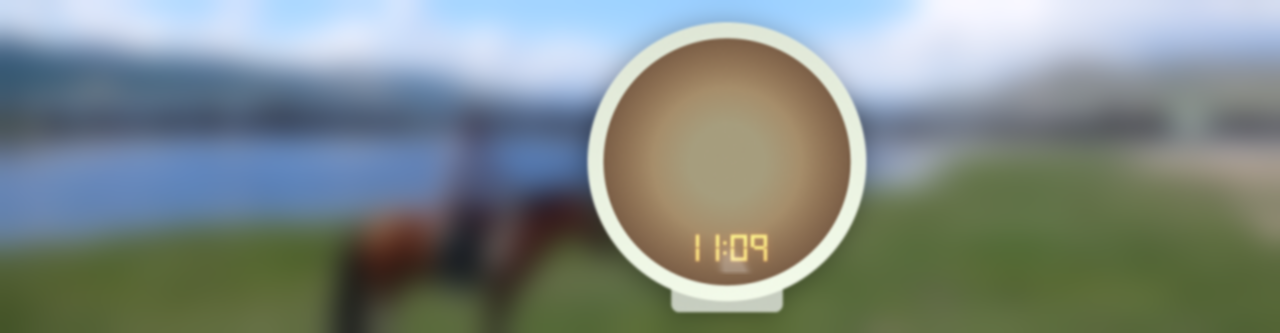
11.09
